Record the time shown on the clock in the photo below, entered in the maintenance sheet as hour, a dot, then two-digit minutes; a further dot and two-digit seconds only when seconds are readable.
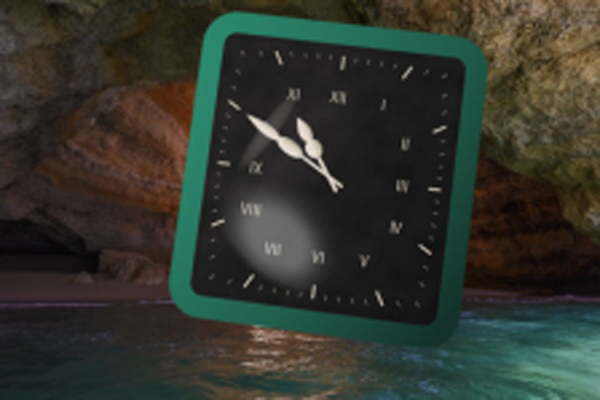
10.50
